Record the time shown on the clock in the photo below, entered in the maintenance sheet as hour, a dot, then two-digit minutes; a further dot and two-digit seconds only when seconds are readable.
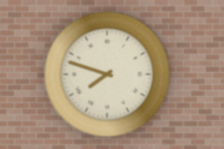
7.48
